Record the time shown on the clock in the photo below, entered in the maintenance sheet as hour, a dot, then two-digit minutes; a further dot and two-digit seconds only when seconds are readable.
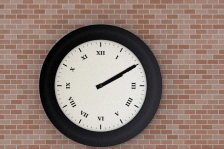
2.10
